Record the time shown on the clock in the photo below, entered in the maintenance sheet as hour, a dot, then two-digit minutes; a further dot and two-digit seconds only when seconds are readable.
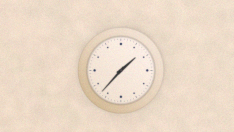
1.37
